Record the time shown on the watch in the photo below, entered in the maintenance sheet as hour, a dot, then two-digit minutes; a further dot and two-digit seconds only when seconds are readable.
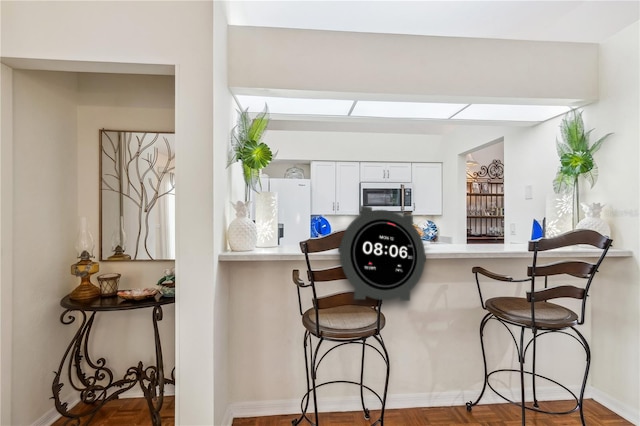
8.06
